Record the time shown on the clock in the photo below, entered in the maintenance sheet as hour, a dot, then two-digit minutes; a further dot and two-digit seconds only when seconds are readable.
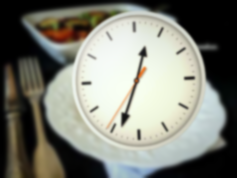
12.33.36
